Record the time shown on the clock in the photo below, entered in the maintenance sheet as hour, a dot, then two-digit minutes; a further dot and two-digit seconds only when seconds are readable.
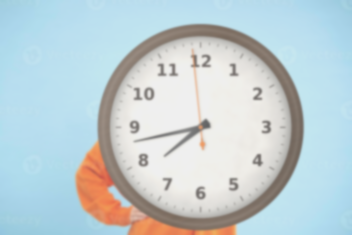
7.42.59
